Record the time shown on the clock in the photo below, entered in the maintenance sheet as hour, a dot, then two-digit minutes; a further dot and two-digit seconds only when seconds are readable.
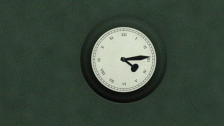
4.14
